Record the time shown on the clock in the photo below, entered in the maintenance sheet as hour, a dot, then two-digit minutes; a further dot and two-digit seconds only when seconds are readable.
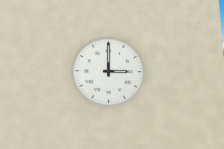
3.00
